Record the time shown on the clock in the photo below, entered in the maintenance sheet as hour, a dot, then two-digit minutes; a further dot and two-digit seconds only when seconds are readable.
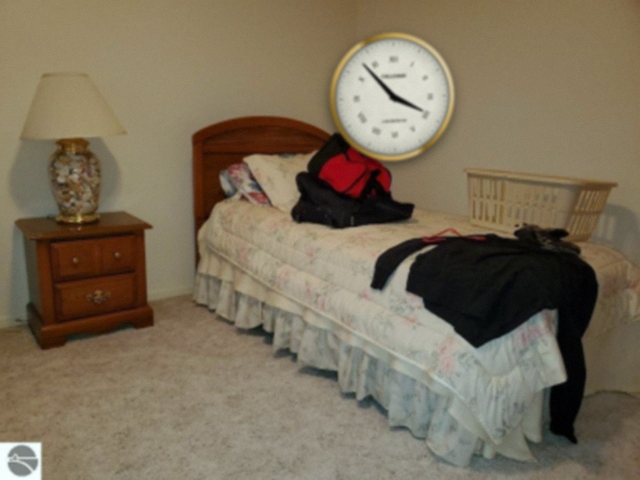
3.53
